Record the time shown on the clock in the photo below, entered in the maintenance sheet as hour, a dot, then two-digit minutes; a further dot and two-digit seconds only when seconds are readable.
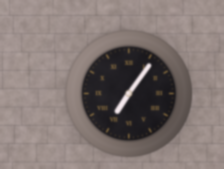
7.06
